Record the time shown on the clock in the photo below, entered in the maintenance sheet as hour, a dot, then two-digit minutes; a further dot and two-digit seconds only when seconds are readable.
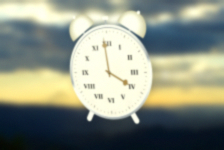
3.59
